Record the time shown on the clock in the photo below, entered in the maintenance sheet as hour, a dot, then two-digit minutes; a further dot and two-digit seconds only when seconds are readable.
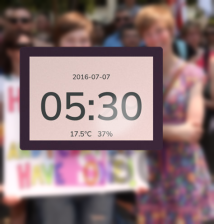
5.30
